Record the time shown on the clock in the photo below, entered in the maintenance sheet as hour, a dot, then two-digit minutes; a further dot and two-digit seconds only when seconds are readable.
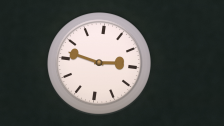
2.47
